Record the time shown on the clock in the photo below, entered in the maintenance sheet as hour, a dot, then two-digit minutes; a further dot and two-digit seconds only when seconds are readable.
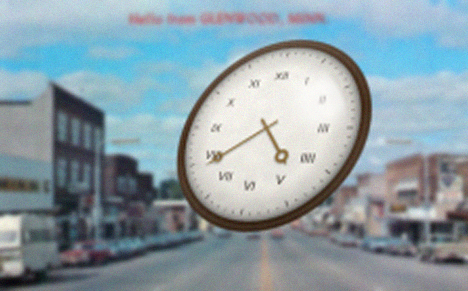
4.39
